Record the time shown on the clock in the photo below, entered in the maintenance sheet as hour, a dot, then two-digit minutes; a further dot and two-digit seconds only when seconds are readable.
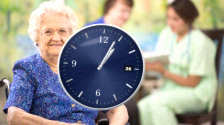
1.04
